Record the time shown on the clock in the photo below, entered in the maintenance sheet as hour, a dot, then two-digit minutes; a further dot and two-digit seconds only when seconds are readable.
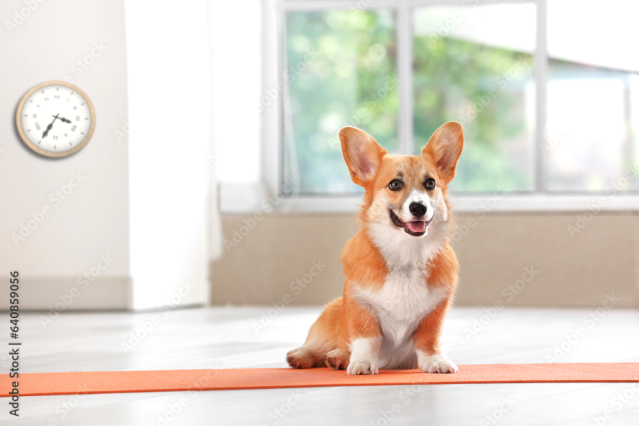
3.35
